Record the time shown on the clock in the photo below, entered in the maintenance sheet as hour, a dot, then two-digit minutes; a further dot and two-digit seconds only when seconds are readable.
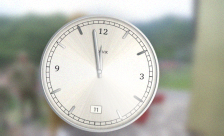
11.58
